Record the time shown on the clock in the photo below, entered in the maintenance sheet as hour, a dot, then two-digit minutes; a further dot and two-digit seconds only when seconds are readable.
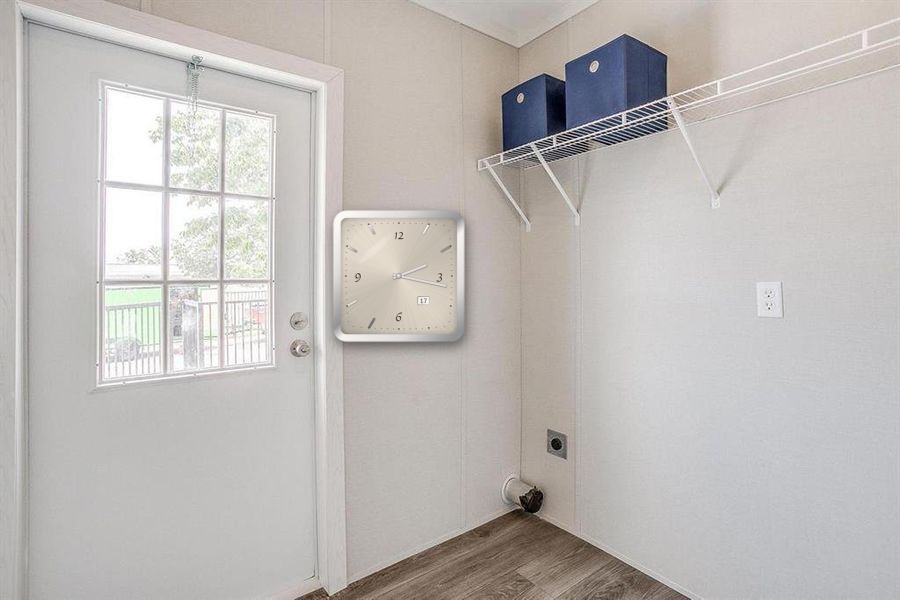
2.17
